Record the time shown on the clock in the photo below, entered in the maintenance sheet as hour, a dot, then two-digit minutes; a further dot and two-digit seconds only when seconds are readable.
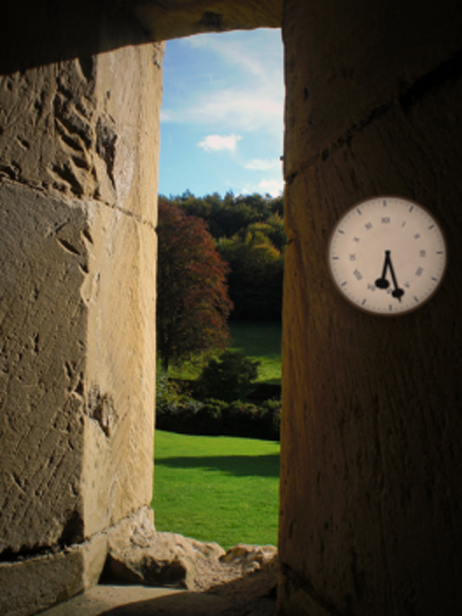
6.28
